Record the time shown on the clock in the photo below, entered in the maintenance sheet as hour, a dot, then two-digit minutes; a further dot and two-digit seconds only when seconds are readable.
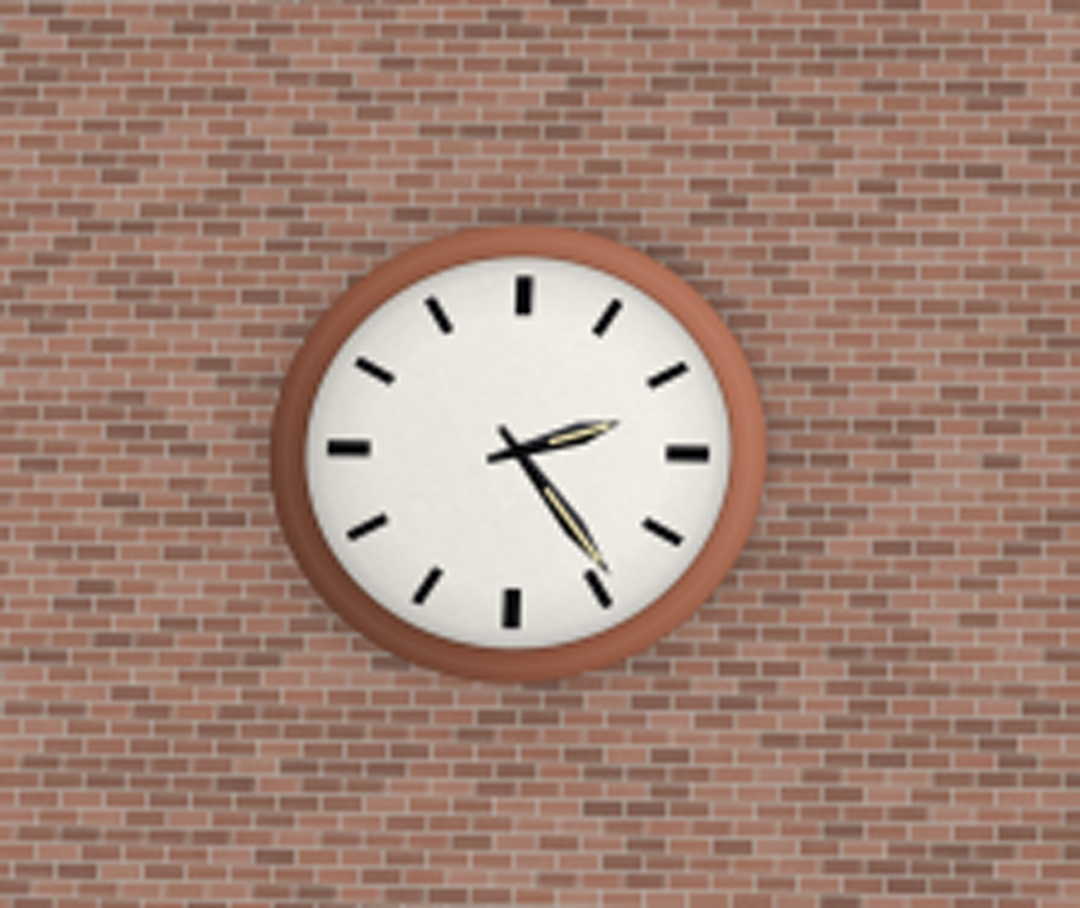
2.24
